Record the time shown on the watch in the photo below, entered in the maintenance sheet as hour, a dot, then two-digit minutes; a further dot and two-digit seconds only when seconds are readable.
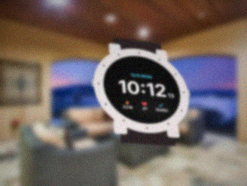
10.12
